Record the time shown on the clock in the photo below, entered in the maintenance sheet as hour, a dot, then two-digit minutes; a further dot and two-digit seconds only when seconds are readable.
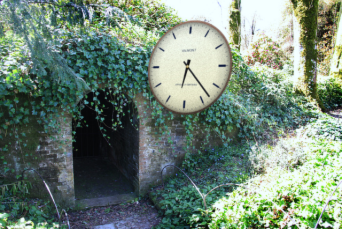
6.23
